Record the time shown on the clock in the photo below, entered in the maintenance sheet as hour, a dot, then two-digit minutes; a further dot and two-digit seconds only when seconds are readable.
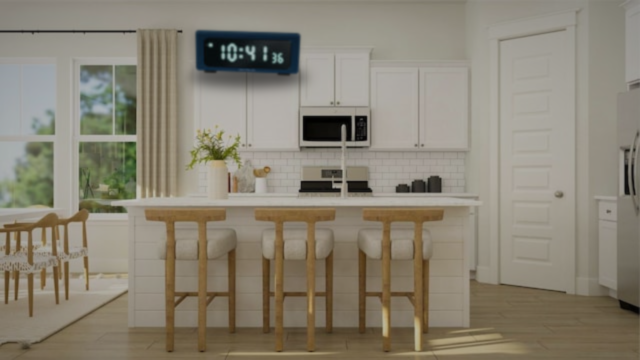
10.41
